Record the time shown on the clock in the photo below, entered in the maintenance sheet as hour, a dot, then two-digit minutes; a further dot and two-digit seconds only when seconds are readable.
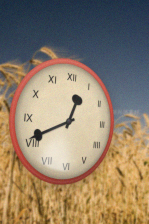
12.41
